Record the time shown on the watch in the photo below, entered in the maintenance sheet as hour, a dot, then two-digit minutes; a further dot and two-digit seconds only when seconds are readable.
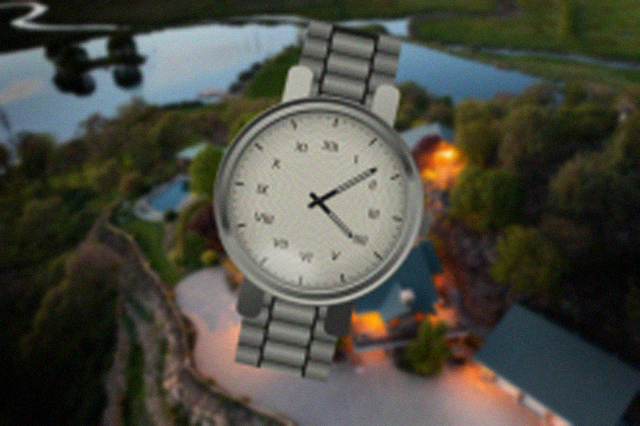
4.08
